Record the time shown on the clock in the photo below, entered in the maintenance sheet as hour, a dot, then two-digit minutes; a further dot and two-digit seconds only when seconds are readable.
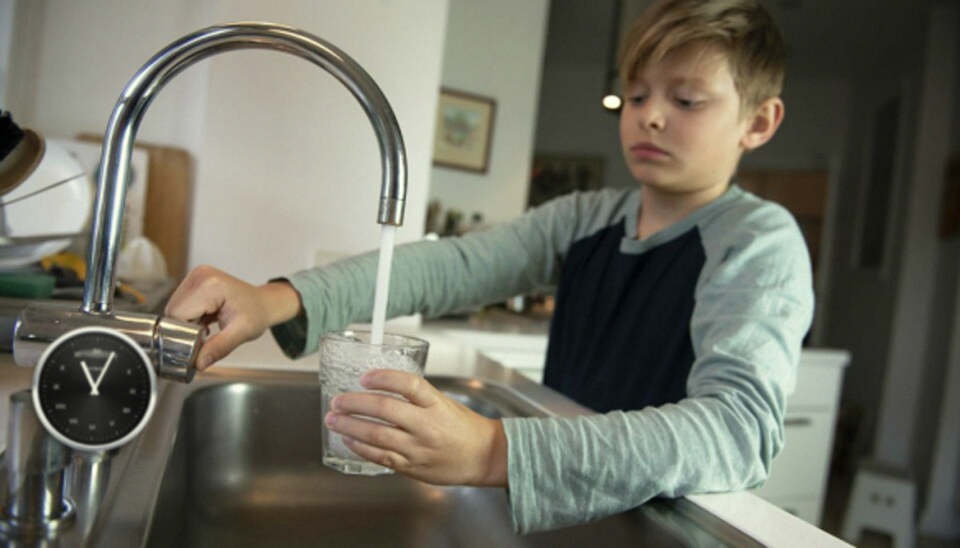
11.04
